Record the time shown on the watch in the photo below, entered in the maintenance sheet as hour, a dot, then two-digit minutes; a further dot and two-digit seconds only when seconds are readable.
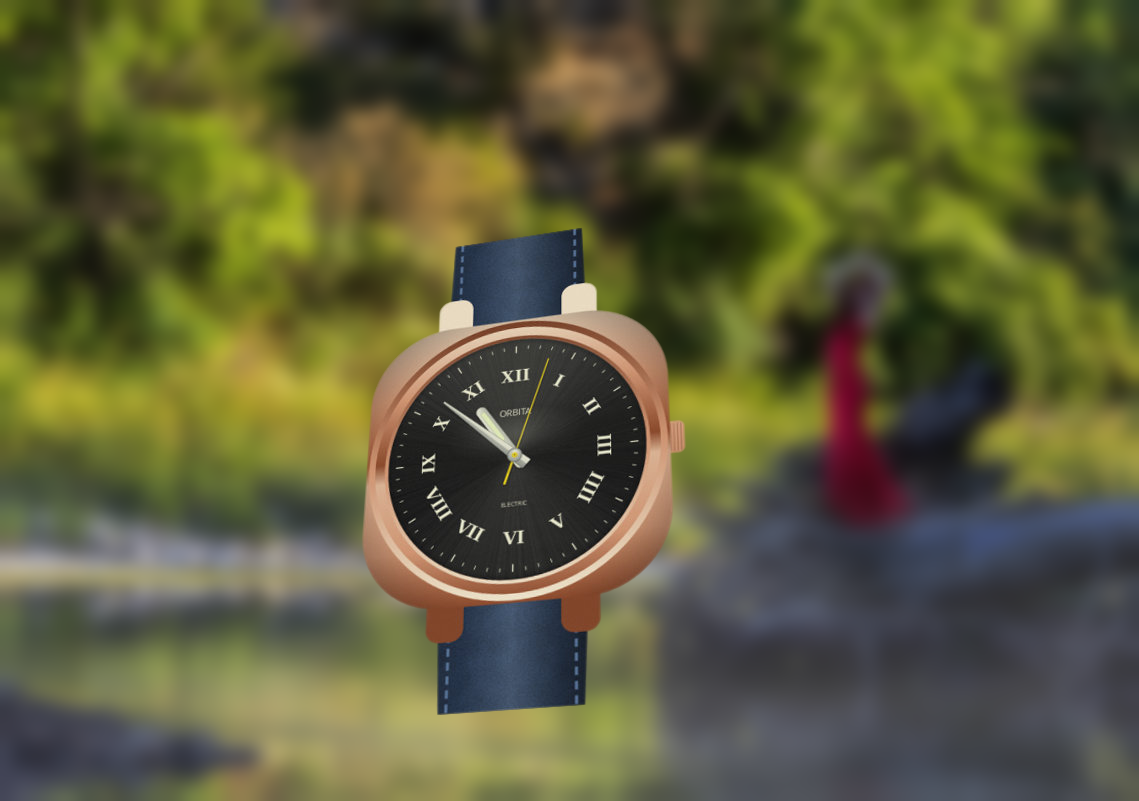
10.52.03
